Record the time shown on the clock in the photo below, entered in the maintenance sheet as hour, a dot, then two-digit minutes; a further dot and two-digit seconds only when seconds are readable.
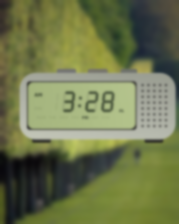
3.28
